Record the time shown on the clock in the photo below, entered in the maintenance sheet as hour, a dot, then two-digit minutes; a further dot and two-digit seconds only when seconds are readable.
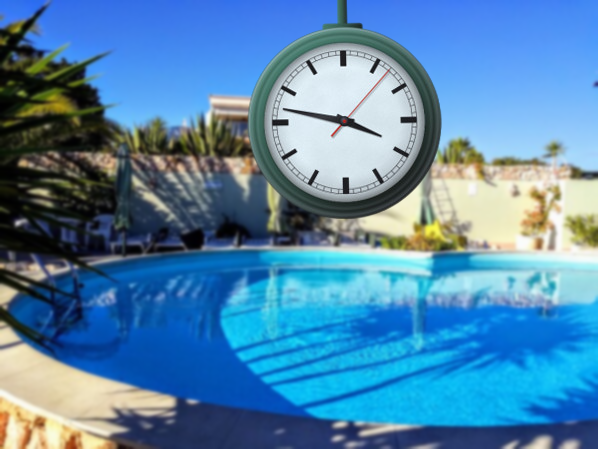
3.47.07
